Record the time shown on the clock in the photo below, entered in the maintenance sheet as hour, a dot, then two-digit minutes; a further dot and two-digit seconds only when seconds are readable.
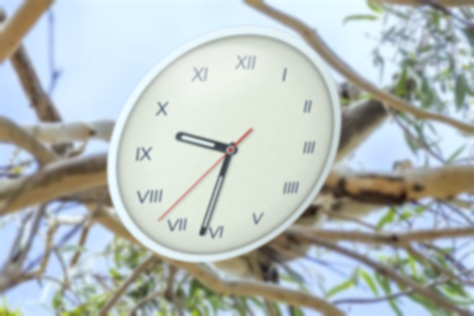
9.31.37
